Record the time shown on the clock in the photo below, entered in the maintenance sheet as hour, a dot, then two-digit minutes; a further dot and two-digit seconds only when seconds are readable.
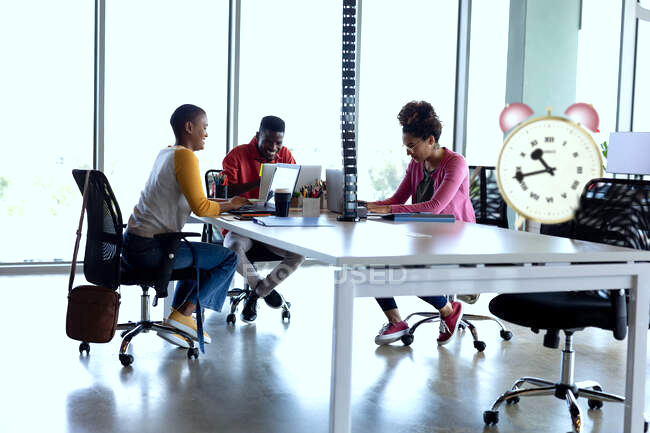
10.43
